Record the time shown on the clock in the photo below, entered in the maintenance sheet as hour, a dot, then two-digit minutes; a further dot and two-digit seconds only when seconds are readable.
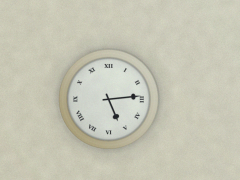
5.14
